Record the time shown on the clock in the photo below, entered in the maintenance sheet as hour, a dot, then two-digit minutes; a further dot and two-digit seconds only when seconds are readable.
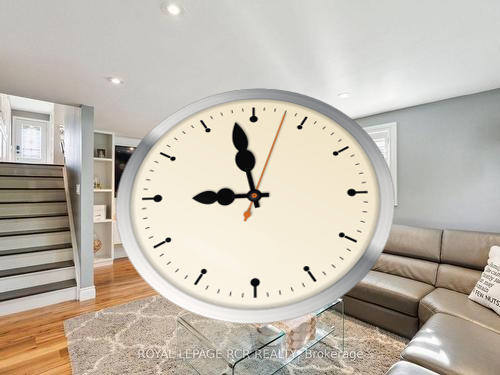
8.58.03
